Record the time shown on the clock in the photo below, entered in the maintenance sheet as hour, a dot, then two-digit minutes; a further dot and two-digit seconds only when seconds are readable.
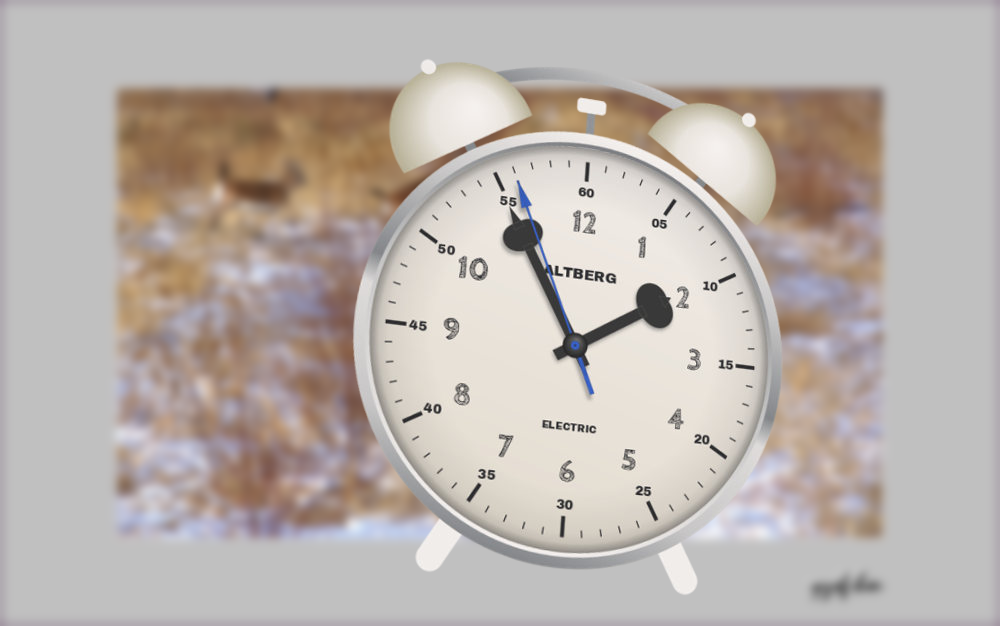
1.54.56
